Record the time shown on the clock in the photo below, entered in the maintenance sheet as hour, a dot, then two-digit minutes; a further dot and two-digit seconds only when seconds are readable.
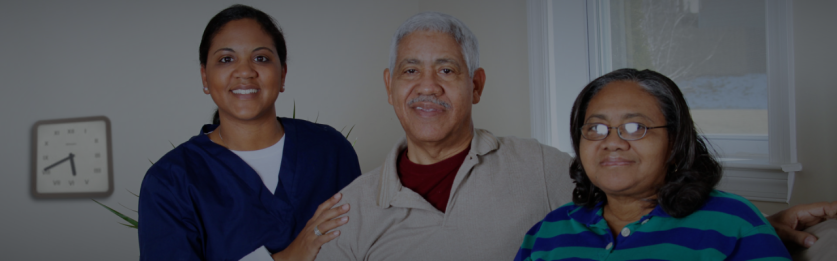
5.41
